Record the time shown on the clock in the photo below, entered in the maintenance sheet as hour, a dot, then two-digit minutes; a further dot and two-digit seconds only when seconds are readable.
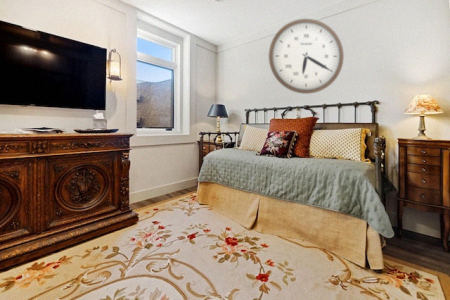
6.20
